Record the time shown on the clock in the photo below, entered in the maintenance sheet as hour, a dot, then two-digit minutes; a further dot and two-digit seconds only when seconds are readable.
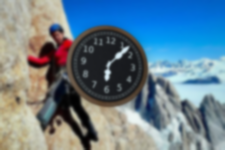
6.07
